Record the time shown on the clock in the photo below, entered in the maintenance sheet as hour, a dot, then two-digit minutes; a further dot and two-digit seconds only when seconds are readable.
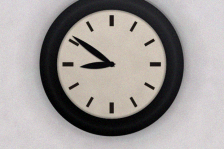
8.51
